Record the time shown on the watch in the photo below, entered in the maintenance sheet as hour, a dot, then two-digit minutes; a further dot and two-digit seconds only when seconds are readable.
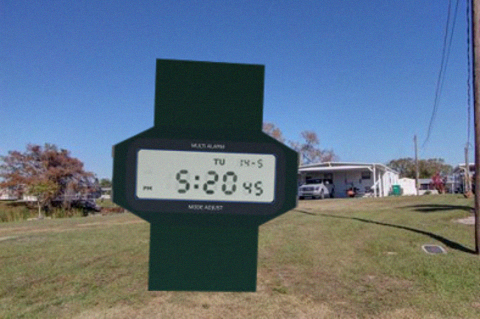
5.20.45
